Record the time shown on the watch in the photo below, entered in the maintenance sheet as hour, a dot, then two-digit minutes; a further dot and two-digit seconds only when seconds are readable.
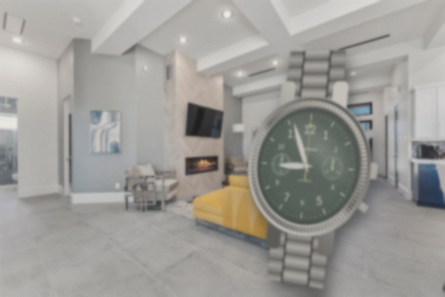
8.56
